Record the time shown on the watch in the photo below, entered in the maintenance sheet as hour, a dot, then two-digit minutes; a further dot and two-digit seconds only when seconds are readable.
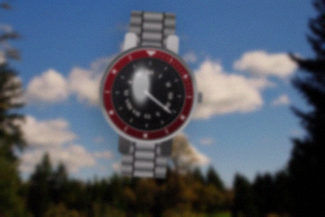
4.21
